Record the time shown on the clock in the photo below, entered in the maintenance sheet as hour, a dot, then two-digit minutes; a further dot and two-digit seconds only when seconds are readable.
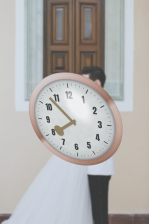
7.53
